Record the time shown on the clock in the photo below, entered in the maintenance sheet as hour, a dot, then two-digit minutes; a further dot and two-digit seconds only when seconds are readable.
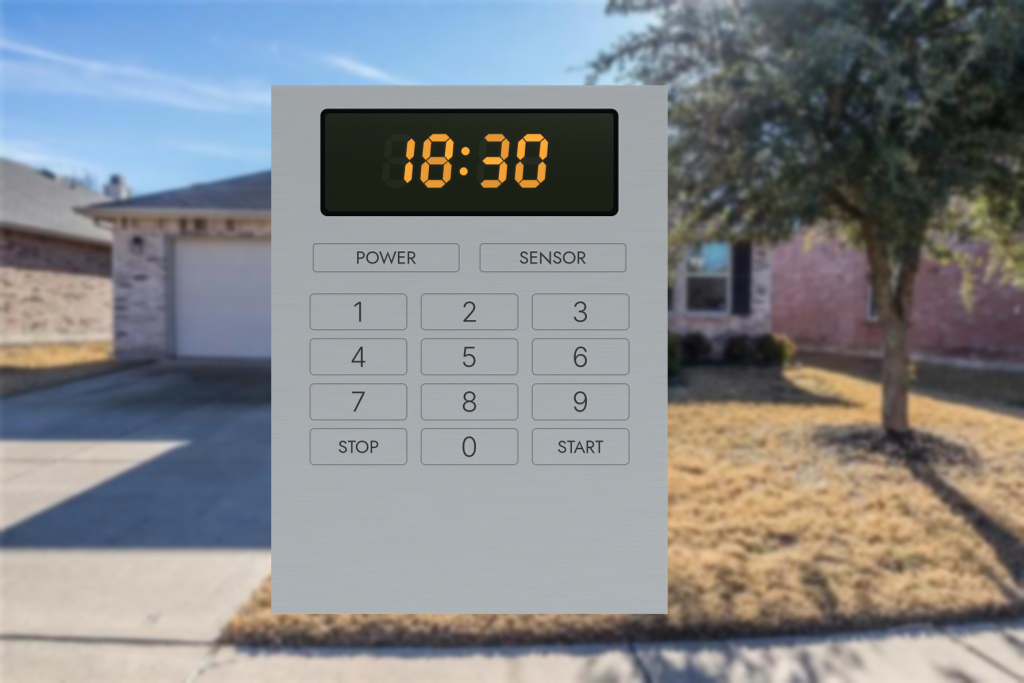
18.30
